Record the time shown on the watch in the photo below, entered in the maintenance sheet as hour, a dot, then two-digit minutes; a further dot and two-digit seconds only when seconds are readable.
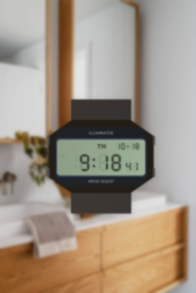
9.18
